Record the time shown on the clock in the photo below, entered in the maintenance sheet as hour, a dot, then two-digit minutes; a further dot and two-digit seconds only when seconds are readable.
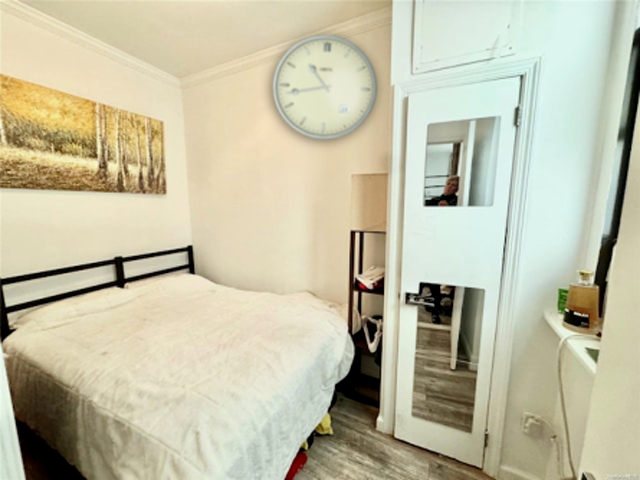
10.43
